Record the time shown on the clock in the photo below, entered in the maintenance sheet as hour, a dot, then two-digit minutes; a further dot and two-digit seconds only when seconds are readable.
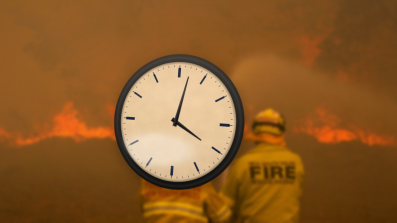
4.02
